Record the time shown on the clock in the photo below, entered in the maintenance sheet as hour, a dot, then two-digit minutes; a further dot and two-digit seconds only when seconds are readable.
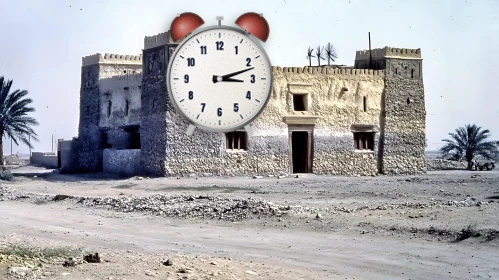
3.12
